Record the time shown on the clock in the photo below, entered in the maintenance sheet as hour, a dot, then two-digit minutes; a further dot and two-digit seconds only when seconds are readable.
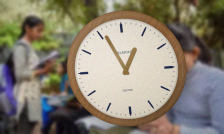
12.56
